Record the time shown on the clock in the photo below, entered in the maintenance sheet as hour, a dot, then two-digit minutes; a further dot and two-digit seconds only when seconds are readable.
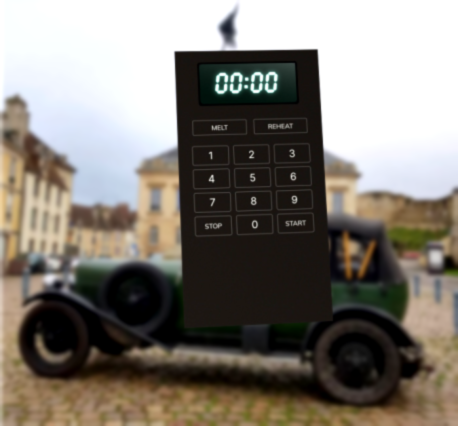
0.00
